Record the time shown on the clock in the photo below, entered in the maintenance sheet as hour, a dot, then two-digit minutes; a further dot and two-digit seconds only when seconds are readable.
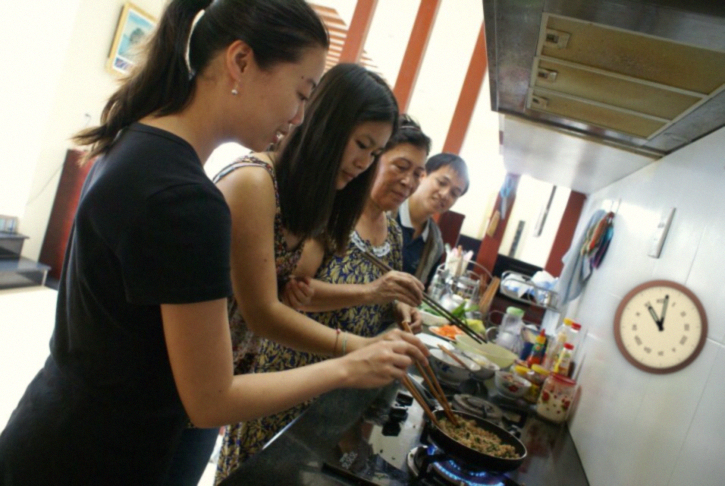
11.02
